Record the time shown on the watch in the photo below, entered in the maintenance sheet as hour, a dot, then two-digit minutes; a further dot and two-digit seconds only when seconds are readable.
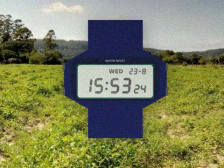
15.53.24
